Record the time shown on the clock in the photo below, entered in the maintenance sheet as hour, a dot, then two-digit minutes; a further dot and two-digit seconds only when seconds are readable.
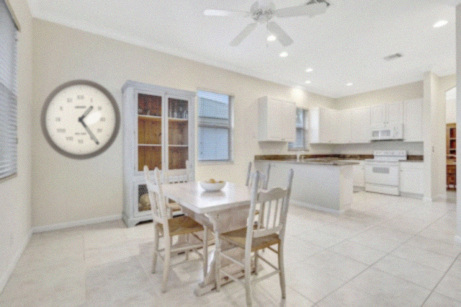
1.24
